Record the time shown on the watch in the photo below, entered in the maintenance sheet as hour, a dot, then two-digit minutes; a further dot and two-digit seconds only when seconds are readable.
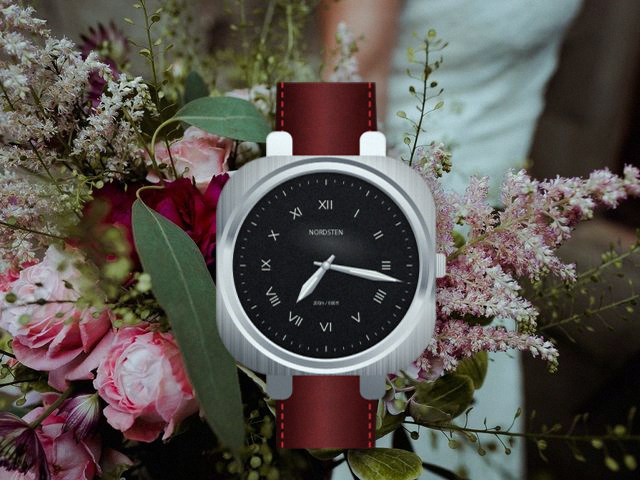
7.17
